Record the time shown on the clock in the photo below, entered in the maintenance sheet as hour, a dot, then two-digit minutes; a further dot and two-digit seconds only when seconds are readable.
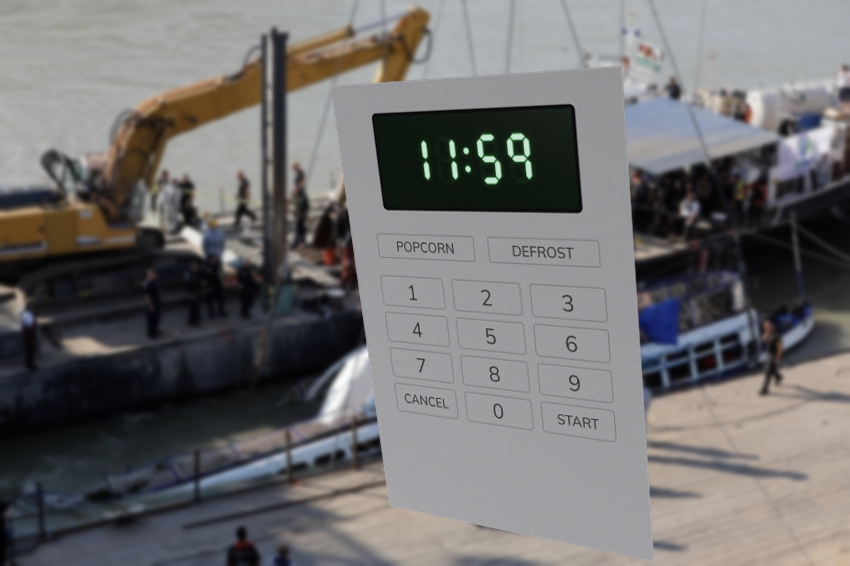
11.59
